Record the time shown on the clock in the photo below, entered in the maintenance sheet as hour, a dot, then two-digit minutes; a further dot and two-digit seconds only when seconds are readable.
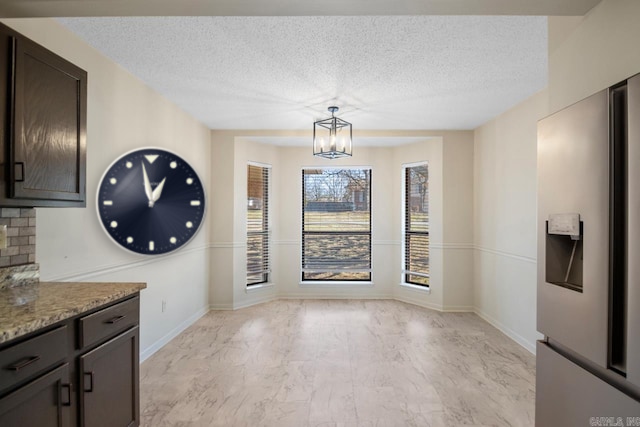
12.58
